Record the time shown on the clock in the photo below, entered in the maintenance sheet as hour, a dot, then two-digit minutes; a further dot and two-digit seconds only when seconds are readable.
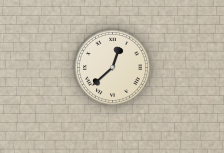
12.38
